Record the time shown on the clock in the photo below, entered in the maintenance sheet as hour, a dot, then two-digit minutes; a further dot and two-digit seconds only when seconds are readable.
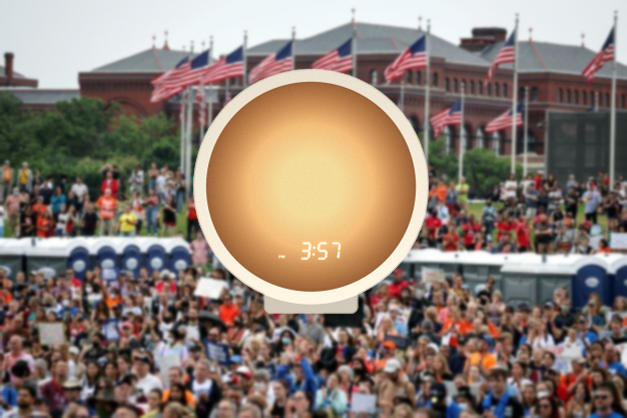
3.57
